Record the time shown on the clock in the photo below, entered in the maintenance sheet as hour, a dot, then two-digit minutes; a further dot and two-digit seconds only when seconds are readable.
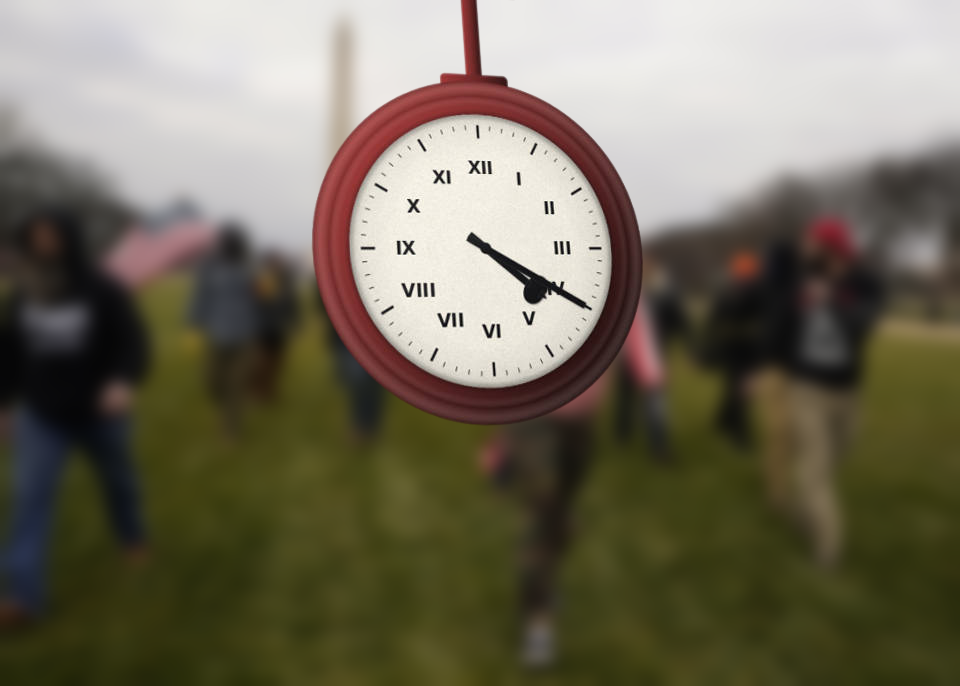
4.20
